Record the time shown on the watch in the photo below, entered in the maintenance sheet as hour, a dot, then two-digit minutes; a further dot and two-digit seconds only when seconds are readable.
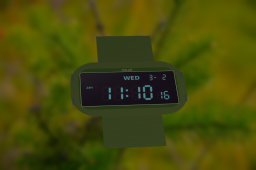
11.10.16
